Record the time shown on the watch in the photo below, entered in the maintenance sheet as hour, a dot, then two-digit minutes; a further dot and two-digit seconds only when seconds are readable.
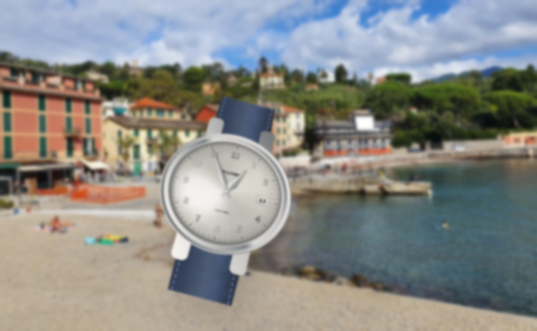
12.55
